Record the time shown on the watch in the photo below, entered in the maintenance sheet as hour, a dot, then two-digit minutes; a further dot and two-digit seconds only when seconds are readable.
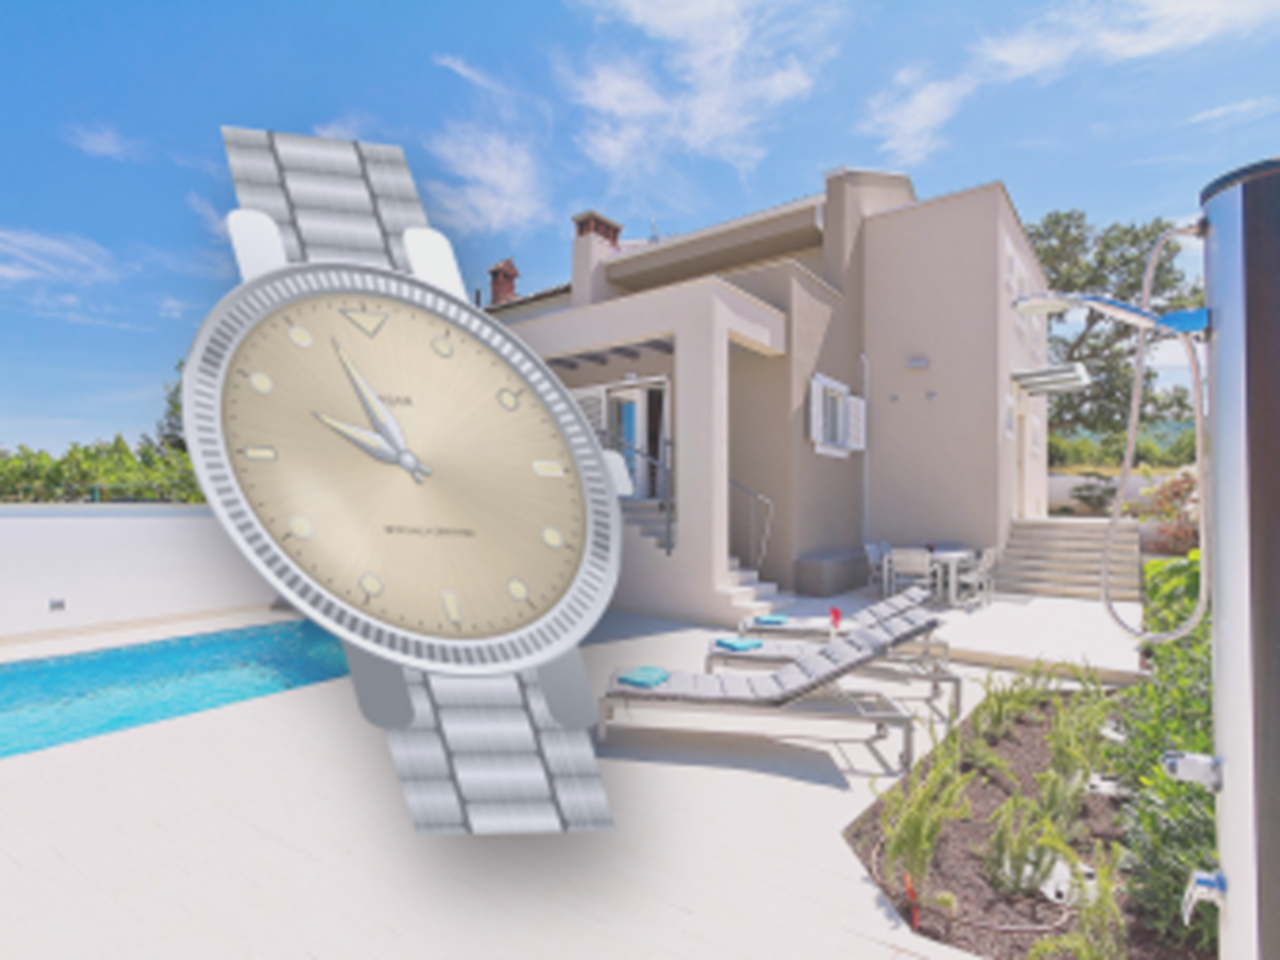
9.57
